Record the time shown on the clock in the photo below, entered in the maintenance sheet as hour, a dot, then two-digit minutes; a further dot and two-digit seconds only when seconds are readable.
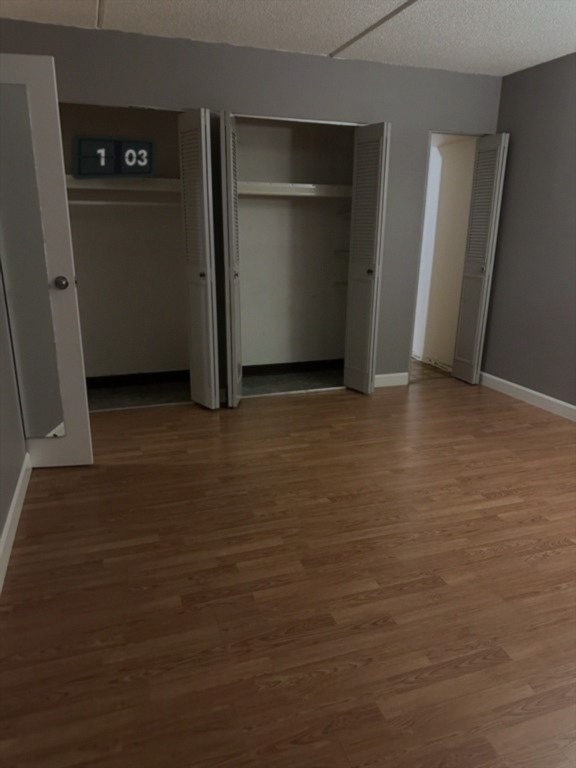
1.03
